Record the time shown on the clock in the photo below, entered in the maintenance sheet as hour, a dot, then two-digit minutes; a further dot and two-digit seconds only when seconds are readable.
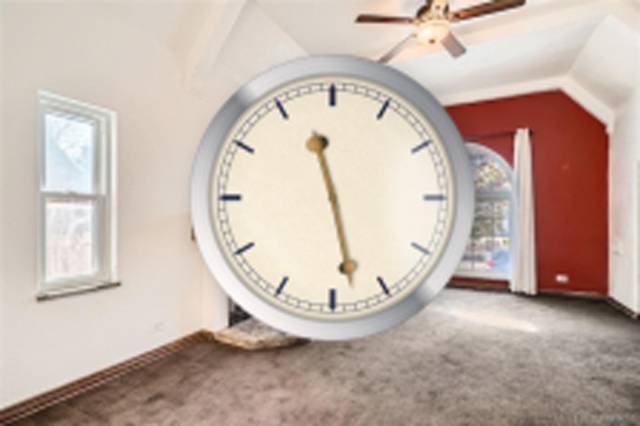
11.28
